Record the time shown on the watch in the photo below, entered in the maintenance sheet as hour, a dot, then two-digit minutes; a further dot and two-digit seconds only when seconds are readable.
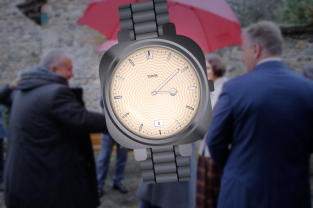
3.09
